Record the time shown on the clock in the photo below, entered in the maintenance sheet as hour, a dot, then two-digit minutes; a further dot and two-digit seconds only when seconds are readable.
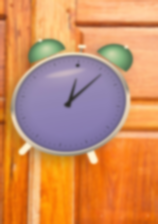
12.06
